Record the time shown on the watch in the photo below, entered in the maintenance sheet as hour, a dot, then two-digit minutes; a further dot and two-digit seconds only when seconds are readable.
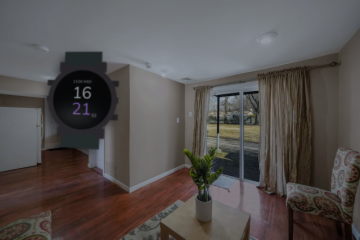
16.21
